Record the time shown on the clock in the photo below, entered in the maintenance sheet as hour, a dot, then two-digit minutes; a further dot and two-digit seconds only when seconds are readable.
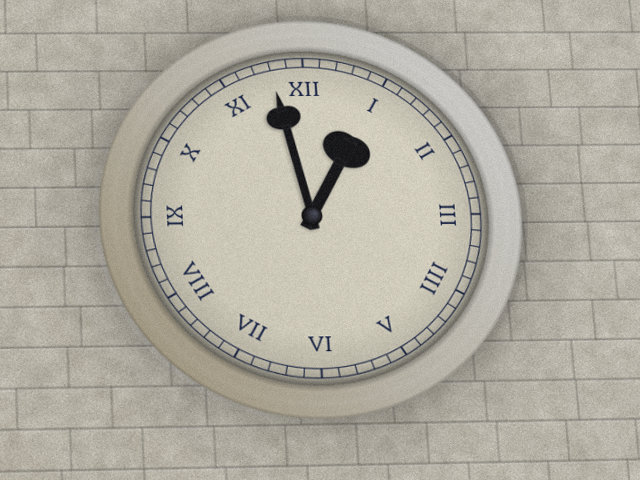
12.58
